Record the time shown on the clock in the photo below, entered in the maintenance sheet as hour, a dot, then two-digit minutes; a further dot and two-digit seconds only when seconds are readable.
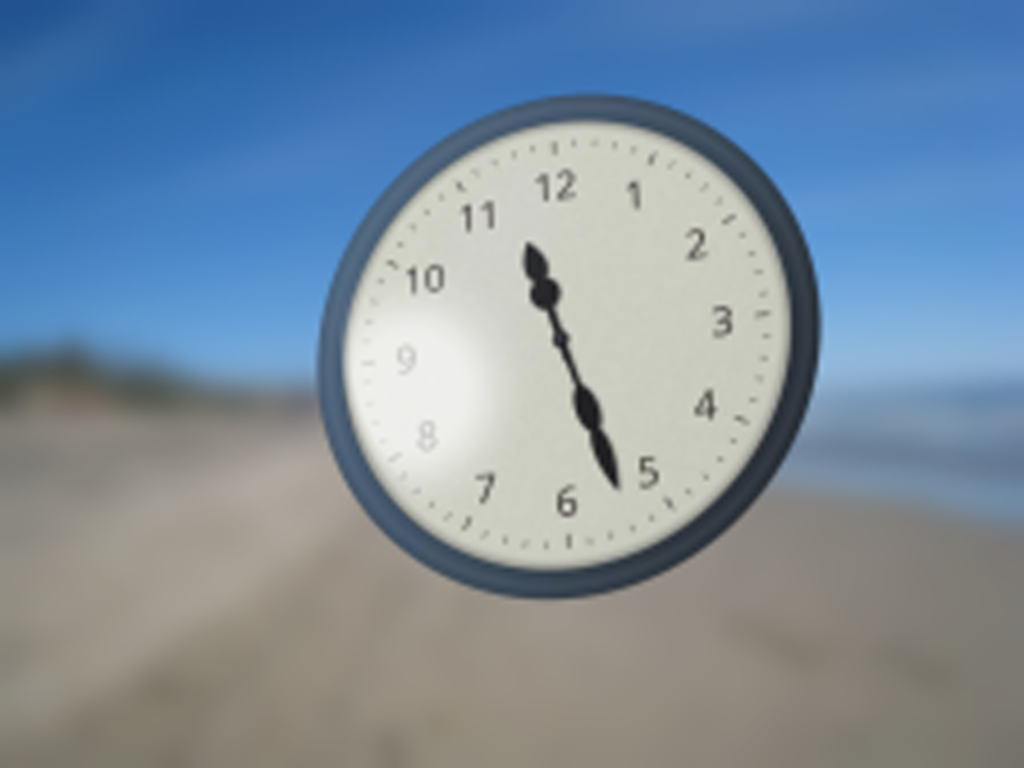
11.27
